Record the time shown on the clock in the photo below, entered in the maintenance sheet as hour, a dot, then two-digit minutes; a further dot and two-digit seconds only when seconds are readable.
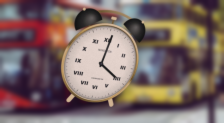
4.01
